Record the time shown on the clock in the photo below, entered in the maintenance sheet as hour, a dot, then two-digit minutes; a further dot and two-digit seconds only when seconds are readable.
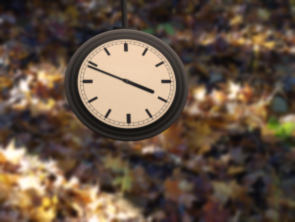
3.49
